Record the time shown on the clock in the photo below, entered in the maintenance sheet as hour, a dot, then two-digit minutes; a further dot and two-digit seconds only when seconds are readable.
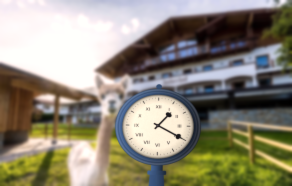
1.20
